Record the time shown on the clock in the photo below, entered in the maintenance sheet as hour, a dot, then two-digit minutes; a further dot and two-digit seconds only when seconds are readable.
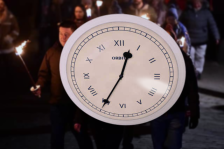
12.35
